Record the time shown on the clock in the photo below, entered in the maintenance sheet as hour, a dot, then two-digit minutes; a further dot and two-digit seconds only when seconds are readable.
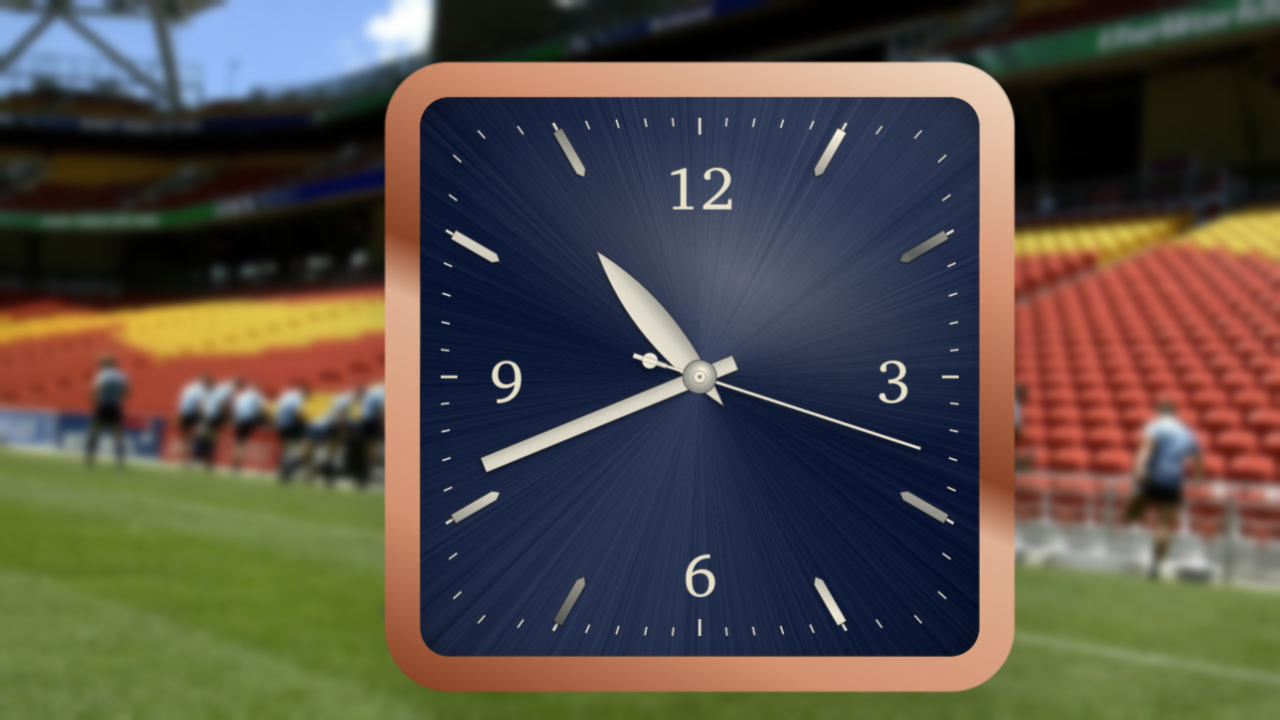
10.41.18
